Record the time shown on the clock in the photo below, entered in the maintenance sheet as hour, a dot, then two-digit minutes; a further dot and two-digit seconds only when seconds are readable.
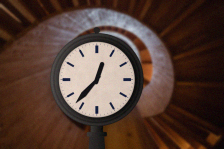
12.37
